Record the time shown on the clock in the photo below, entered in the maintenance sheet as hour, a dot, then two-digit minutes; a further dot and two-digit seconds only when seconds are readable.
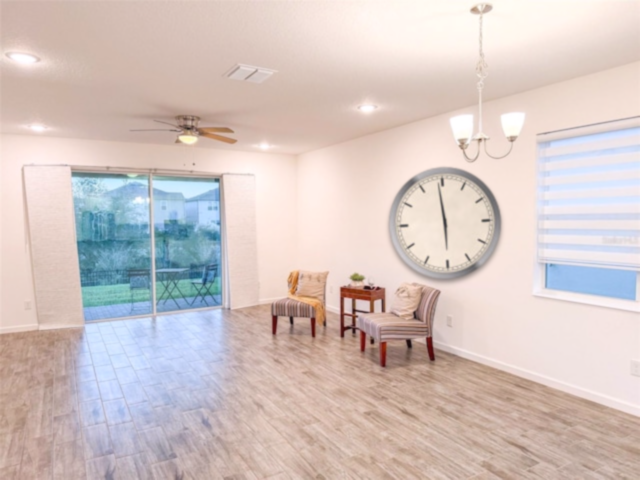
5.59
